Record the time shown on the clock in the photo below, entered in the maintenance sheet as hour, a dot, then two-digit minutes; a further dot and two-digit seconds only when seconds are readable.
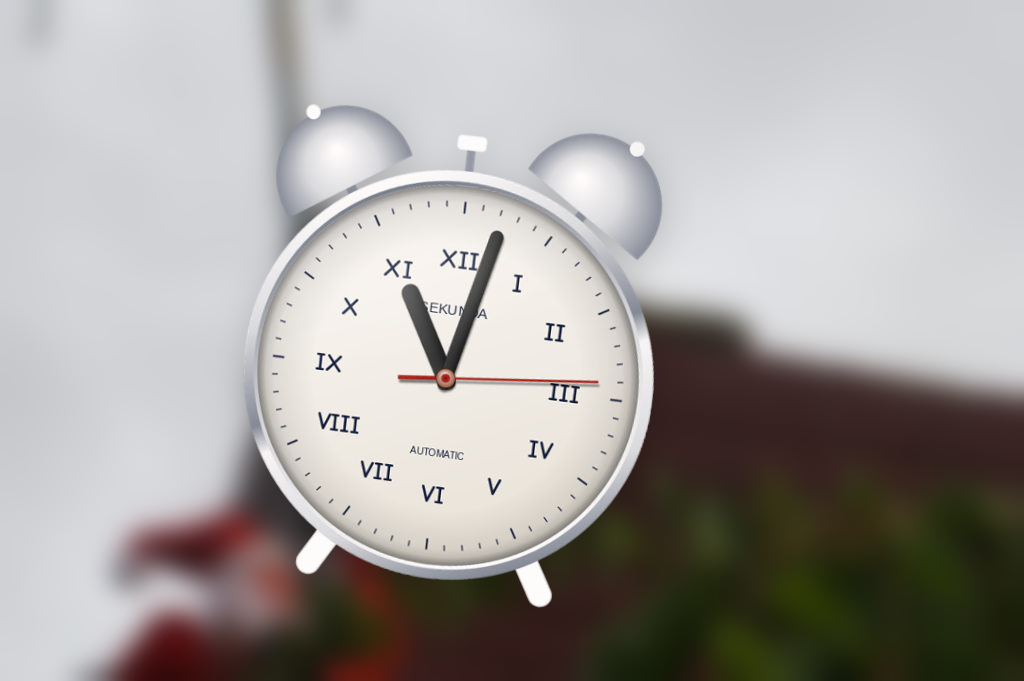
11.02.14
